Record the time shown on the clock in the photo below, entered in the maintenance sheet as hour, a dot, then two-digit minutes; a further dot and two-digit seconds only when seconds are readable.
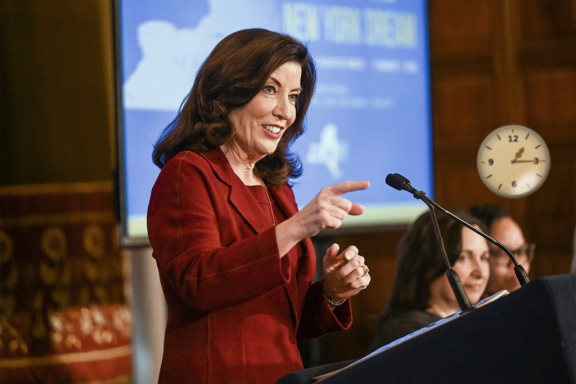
1.15
